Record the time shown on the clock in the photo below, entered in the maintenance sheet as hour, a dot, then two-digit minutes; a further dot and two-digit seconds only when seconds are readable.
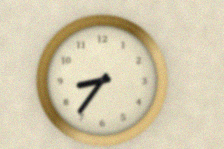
8.36
